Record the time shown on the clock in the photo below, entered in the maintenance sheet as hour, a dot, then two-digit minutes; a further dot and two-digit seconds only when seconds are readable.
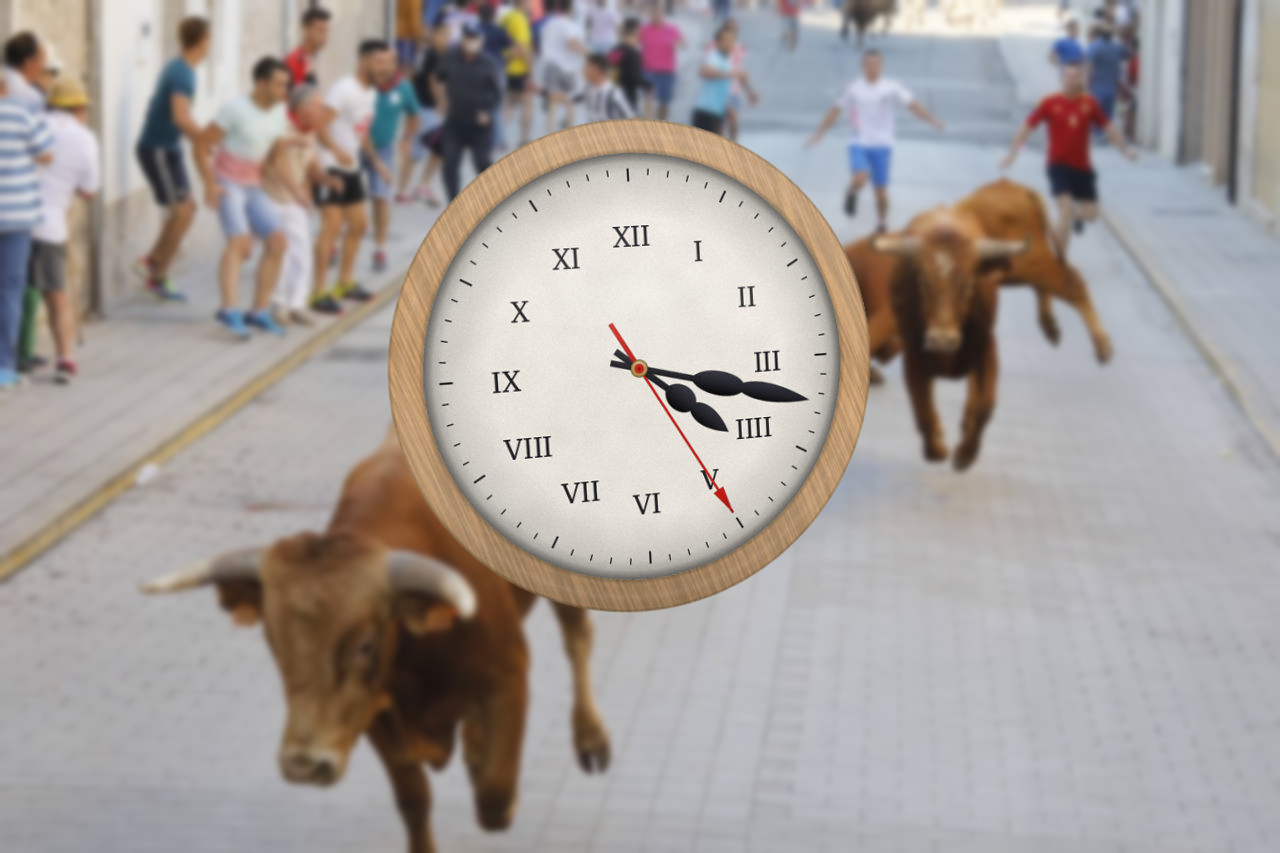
4.17.25
